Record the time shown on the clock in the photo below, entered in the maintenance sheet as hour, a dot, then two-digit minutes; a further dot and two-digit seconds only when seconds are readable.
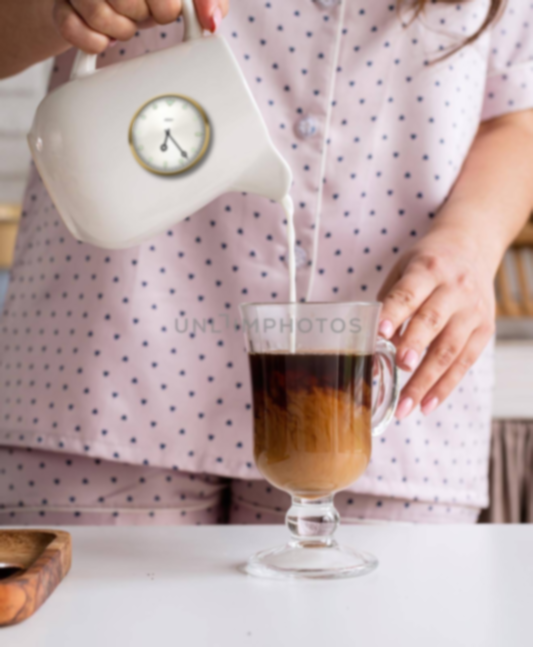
6.23
